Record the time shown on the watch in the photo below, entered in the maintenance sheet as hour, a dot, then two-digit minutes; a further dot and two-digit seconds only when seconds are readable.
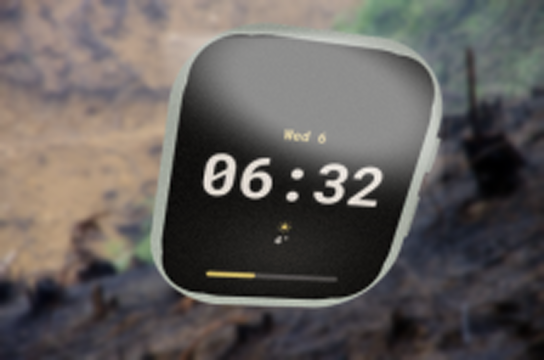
6.32
